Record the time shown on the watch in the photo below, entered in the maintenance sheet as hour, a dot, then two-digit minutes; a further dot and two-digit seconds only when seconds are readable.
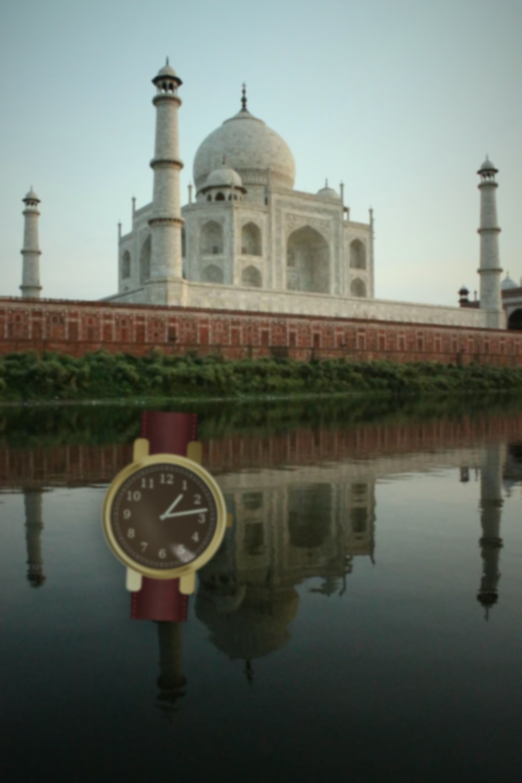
1.13
